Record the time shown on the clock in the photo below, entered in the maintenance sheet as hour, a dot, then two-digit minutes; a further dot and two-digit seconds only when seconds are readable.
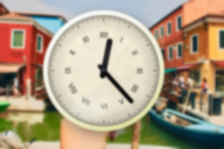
12.23
